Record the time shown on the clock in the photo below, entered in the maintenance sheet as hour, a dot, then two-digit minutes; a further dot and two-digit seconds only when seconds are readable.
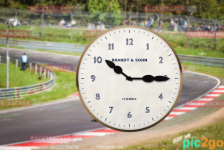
10.15
